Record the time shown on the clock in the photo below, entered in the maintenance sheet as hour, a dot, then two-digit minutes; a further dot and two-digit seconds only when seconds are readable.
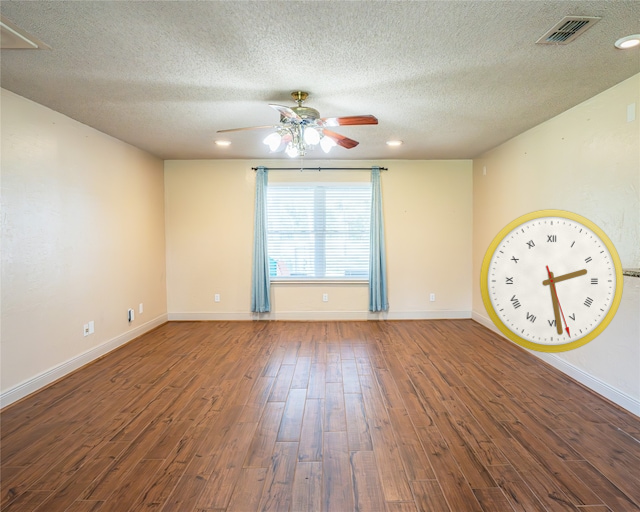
2.28.27
